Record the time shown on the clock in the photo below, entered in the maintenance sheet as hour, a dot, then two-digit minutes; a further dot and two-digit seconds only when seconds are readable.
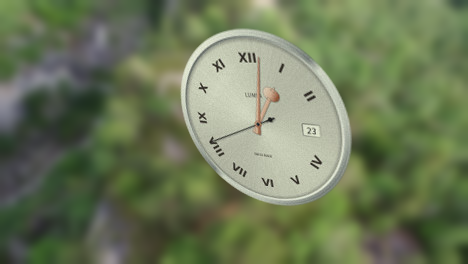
1.01.41
